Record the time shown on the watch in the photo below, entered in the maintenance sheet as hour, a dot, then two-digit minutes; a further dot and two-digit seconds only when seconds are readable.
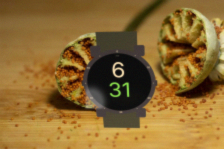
6.31
